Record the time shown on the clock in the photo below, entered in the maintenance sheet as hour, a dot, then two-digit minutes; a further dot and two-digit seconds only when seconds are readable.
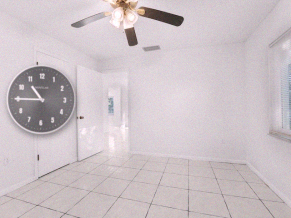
10.45
